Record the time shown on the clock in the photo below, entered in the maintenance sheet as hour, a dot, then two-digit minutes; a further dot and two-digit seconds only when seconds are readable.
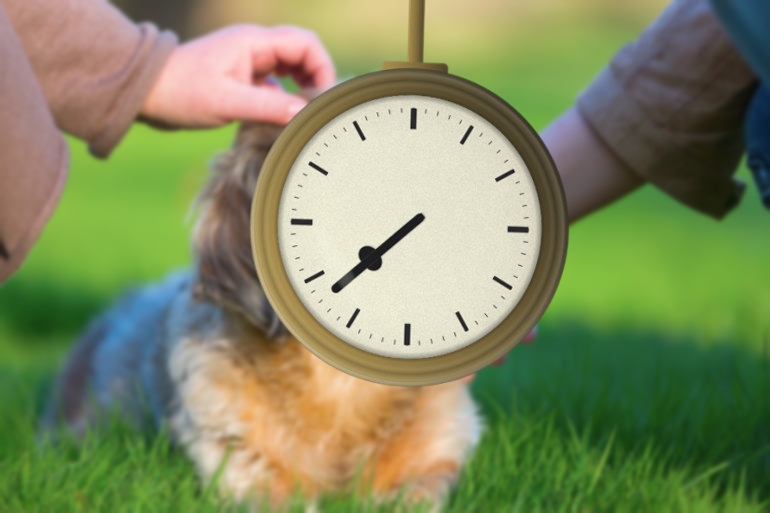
7.38
